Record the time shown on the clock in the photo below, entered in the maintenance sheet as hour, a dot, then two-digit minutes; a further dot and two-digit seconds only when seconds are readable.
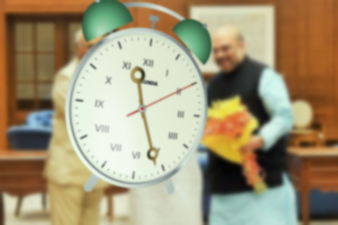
11.26.10
